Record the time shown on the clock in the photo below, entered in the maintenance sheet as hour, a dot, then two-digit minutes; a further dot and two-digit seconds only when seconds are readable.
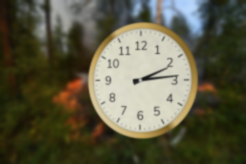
2.14
